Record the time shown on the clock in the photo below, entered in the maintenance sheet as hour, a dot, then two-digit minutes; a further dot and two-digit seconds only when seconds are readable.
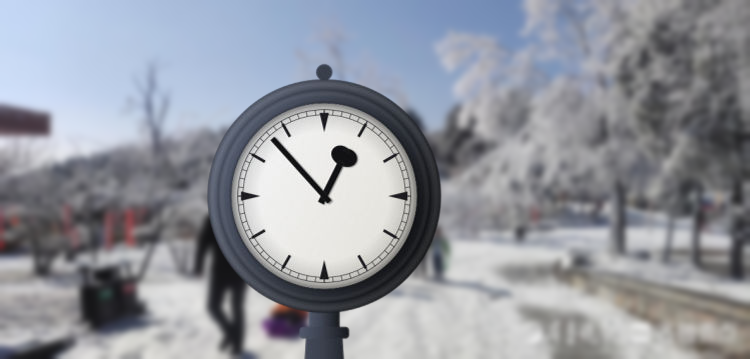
12.53
